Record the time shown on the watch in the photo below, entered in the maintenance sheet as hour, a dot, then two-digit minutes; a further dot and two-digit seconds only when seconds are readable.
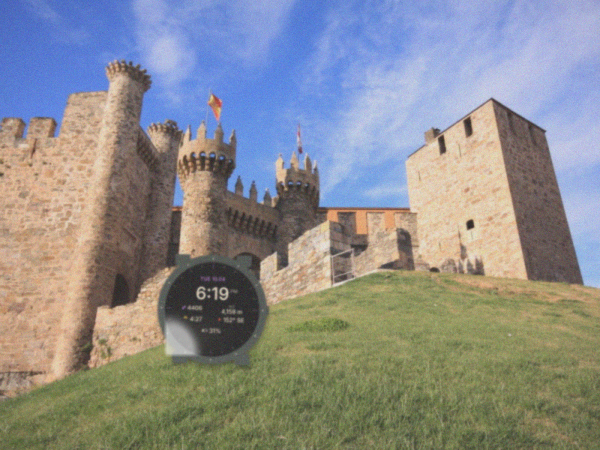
6.19
